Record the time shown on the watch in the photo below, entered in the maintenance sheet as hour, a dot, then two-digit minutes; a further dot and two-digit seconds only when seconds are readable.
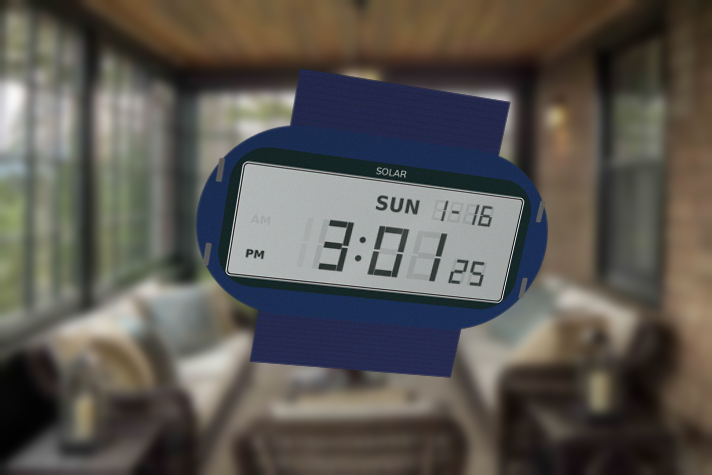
3.01.25
